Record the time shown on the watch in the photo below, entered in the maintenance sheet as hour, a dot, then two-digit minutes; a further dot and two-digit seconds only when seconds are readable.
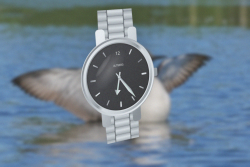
6.24
